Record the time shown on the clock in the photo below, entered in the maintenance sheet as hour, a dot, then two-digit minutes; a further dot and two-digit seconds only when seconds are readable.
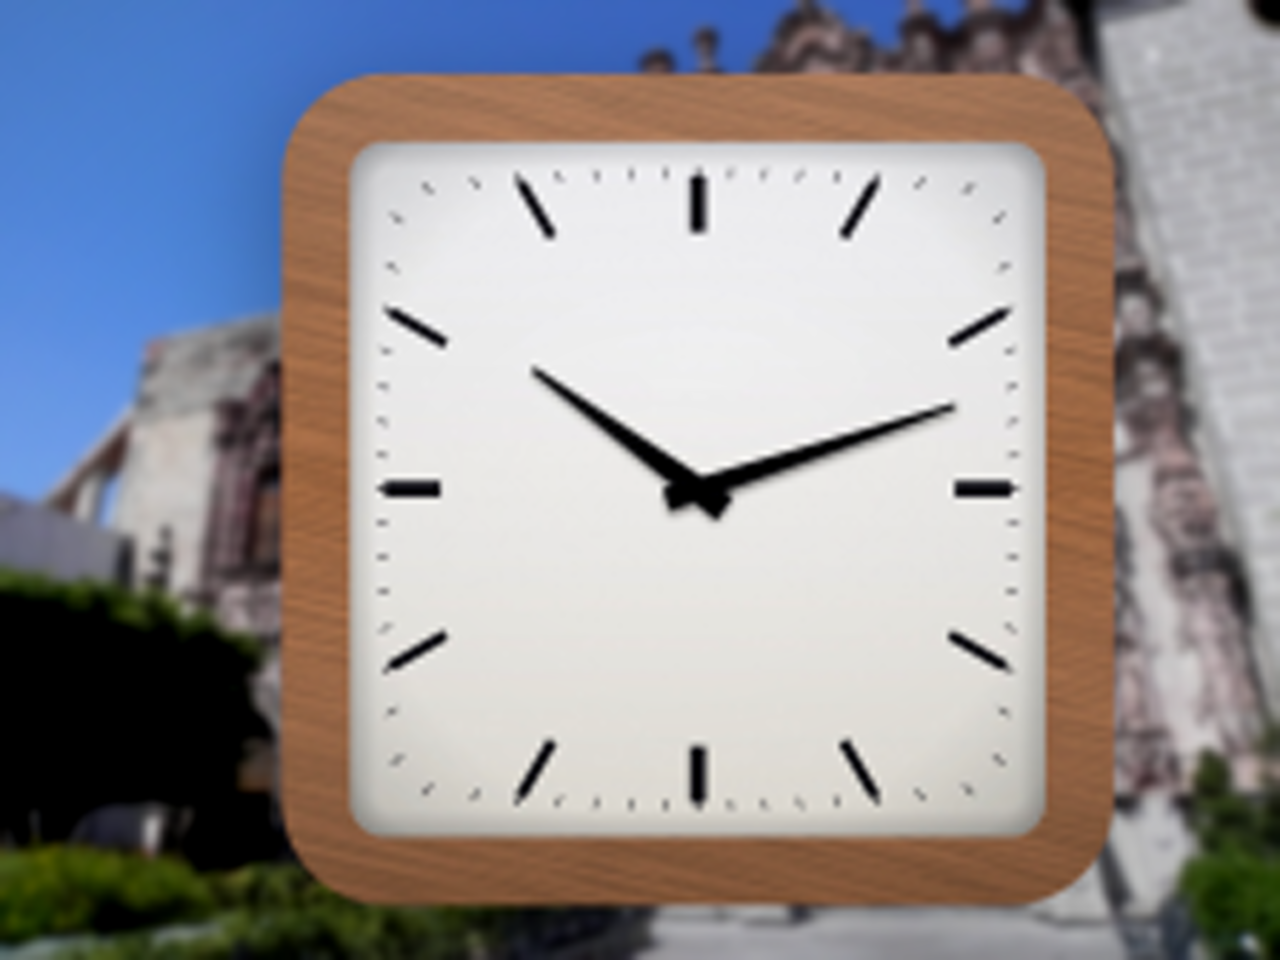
10.12
